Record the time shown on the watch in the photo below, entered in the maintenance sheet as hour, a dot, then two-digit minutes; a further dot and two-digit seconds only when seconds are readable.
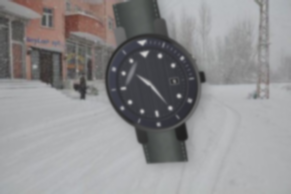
10.25
